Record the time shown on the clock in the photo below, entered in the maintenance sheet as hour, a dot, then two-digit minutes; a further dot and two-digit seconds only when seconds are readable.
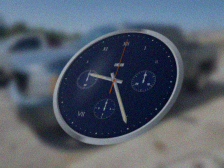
9.25
